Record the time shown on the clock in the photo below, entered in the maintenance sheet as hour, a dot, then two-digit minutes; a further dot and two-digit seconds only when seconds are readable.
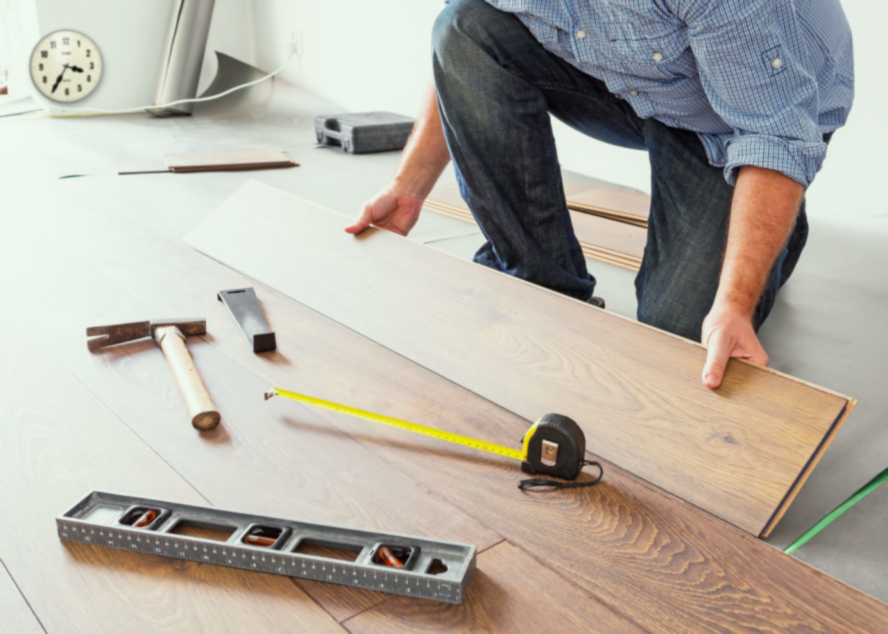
3.35
